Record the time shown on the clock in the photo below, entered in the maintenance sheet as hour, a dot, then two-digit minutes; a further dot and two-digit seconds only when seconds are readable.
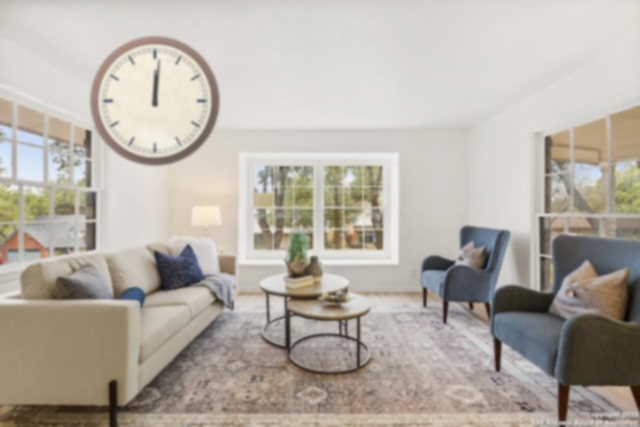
12.01
